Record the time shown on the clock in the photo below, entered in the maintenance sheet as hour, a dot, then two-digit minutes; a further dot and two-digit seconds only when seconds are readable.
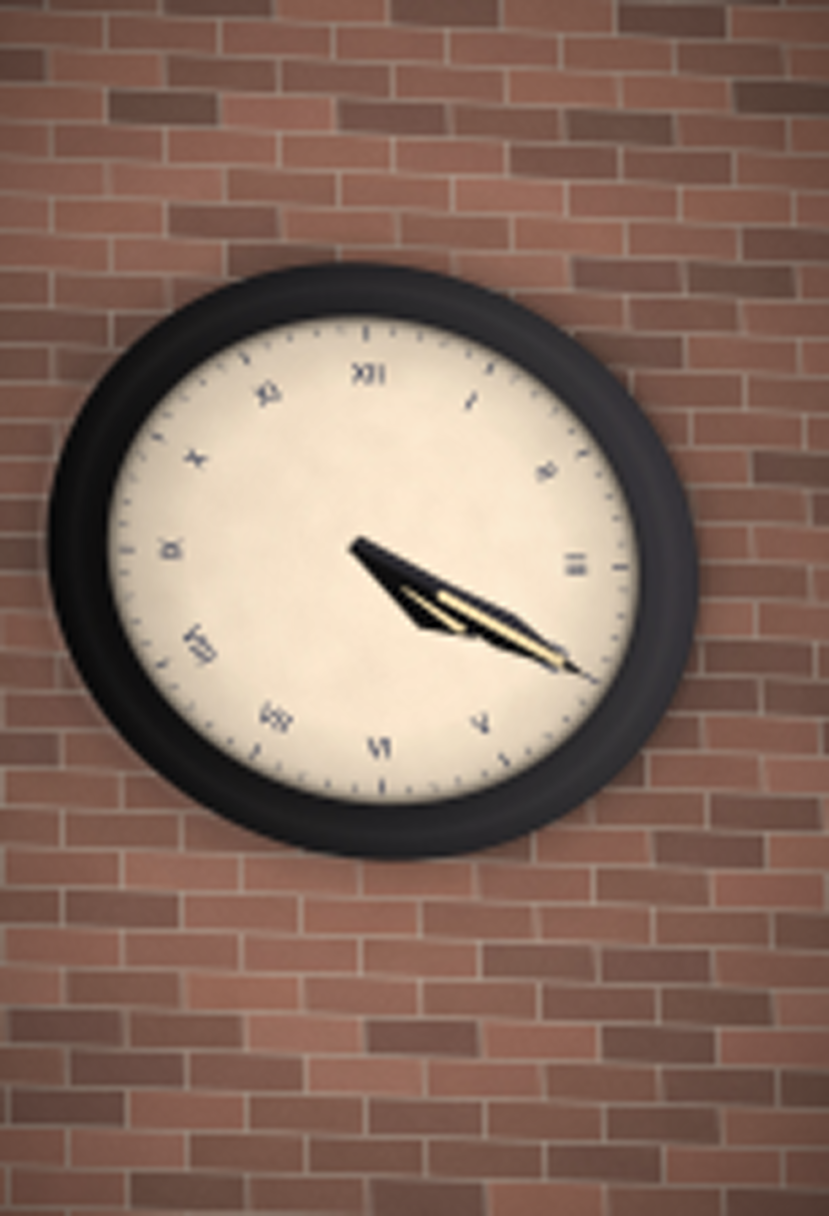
4.20
